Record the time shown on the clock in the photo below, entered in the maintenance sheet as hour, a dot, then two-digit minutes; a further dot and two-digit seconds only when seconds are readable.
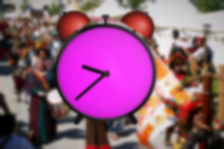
9.38
